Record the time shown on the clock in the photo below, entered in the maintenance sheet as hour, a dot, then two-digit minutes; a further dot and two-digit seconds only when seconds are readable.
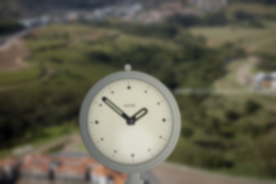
1.52
